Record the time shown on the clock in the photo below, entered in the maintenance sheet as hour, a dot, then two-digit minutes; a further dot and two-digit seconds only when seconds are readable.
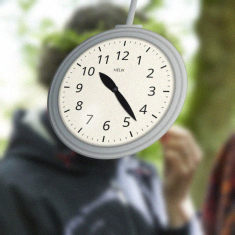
10.23
